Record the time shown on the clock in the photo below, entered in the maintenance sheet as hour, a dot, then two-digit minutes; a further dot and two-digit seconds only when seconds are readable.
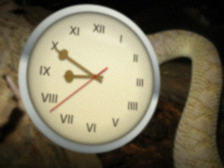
8.49.38
